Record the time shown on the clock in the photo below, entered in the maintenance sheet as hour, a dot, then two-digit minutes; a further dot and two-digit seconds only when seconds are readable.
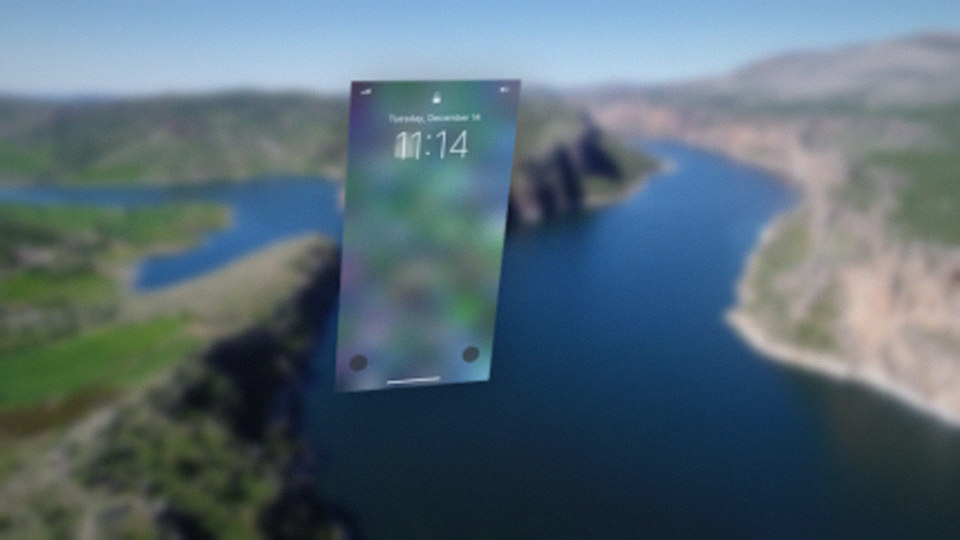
11.14
